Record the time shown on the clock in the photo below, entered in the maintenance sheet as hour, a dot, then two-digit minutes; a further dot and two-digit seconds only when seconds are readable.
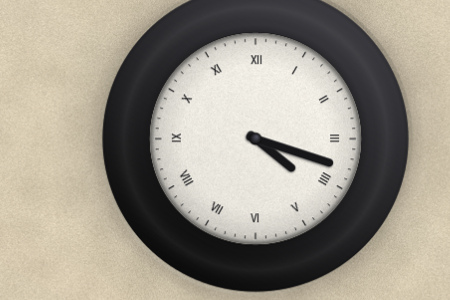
4.18
